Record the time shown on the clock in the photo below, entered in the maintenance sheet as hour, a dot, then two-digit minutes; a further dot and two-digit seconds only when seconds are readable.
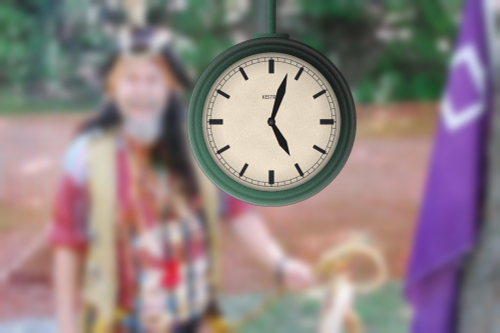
5.03
